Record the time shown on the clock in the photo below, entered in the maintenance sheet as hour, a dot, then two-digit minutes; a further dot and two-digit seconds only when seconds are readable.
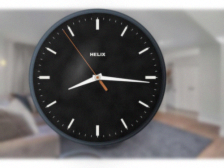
8.15.54
